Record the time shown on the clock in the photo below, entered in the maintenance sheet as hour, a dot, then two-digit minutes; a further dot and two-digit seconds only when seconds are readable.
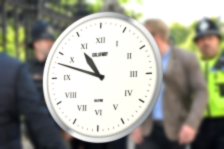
10.48
